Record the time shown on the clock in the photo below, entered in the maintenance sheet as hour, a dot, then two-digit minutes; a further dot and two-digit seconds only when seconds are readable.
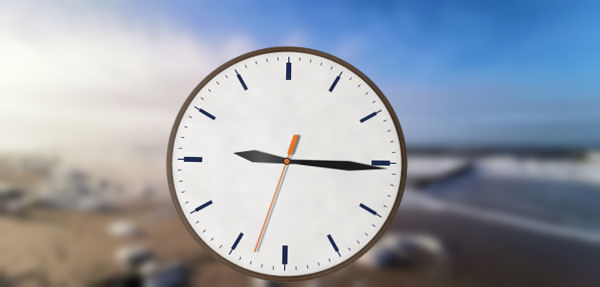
9.15.33
